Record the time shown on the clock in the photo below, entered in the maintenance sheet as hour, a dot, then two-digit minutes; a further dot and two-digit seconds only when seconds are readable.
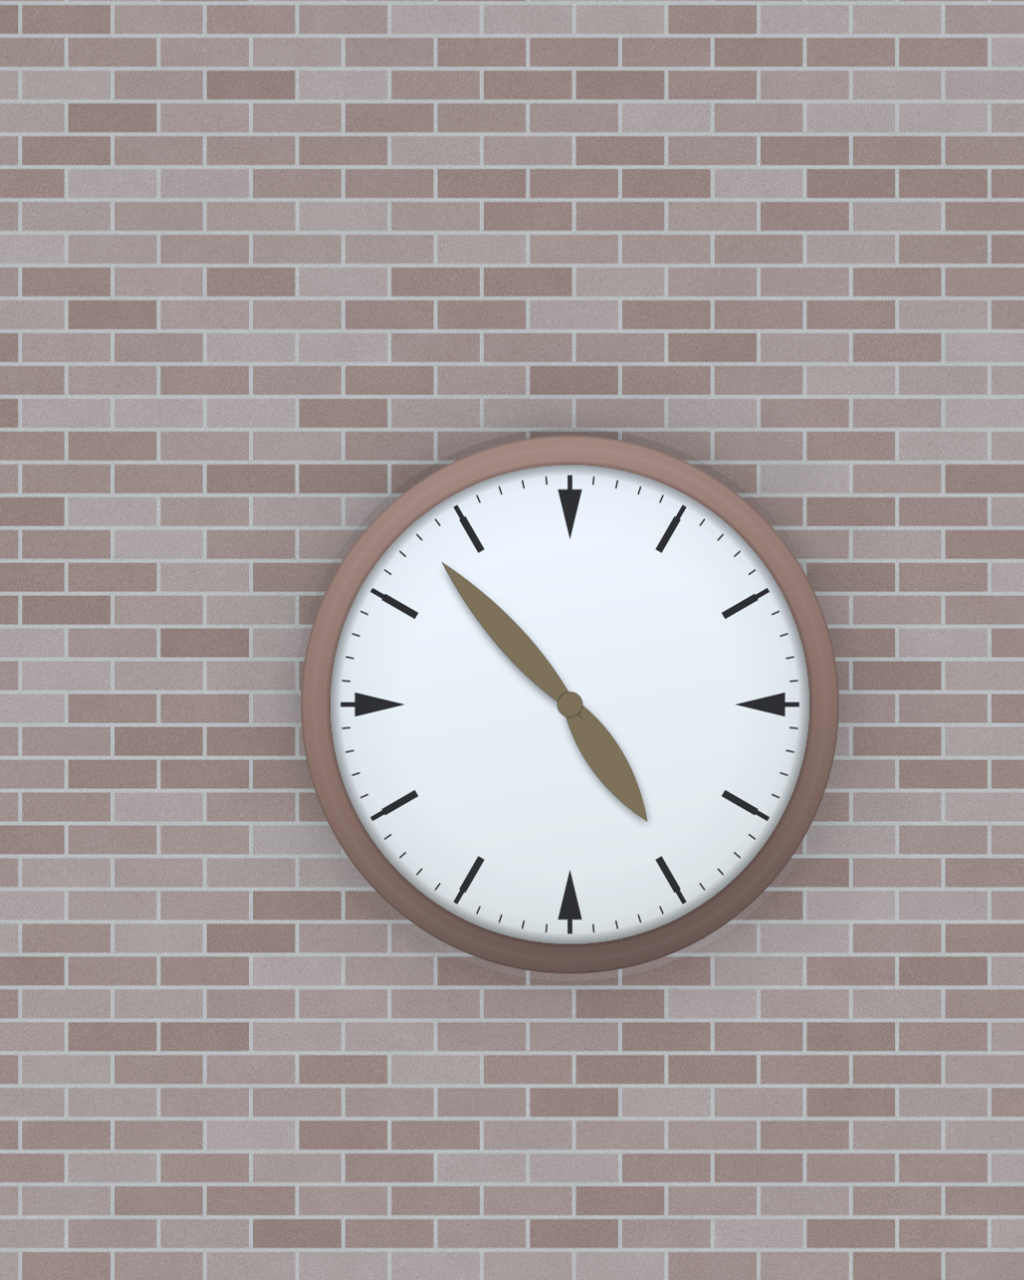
4.53
